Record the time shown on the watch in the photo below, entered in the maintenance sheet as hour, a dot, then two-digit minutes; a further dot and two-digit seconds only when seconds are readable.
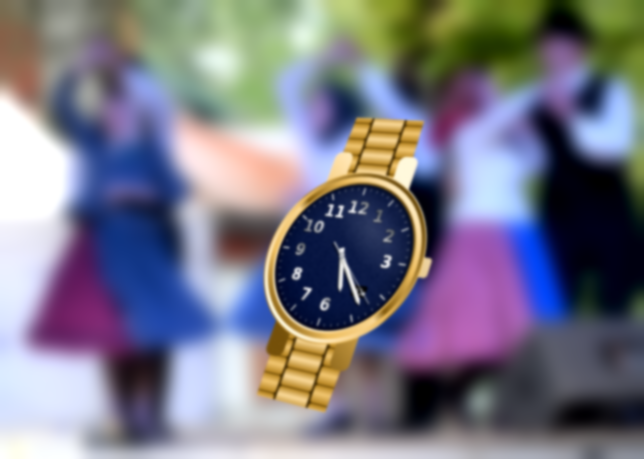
5.23.22
